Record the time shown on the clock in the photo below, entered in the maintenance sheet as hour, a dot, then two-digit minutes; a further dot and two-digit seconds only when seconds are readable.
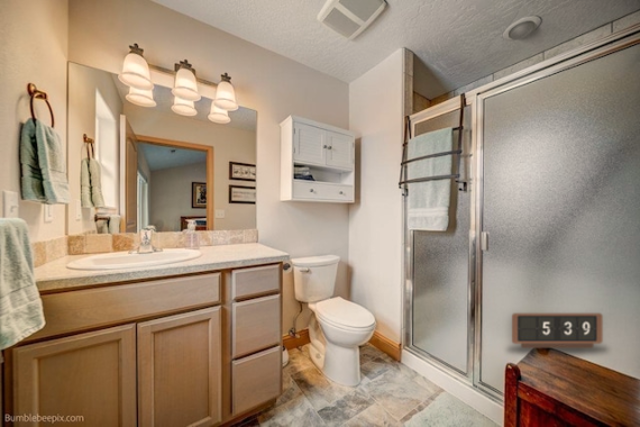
5.39
